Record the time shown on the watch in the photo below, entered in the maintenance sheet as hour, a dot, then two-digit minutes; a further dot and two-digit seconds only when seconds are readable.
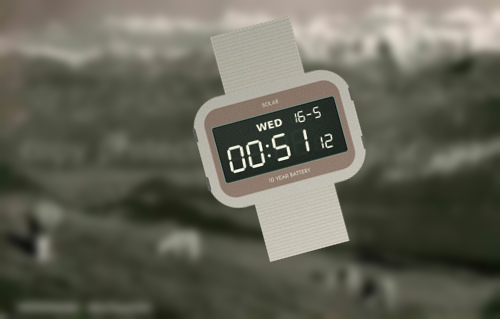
0.51.12
